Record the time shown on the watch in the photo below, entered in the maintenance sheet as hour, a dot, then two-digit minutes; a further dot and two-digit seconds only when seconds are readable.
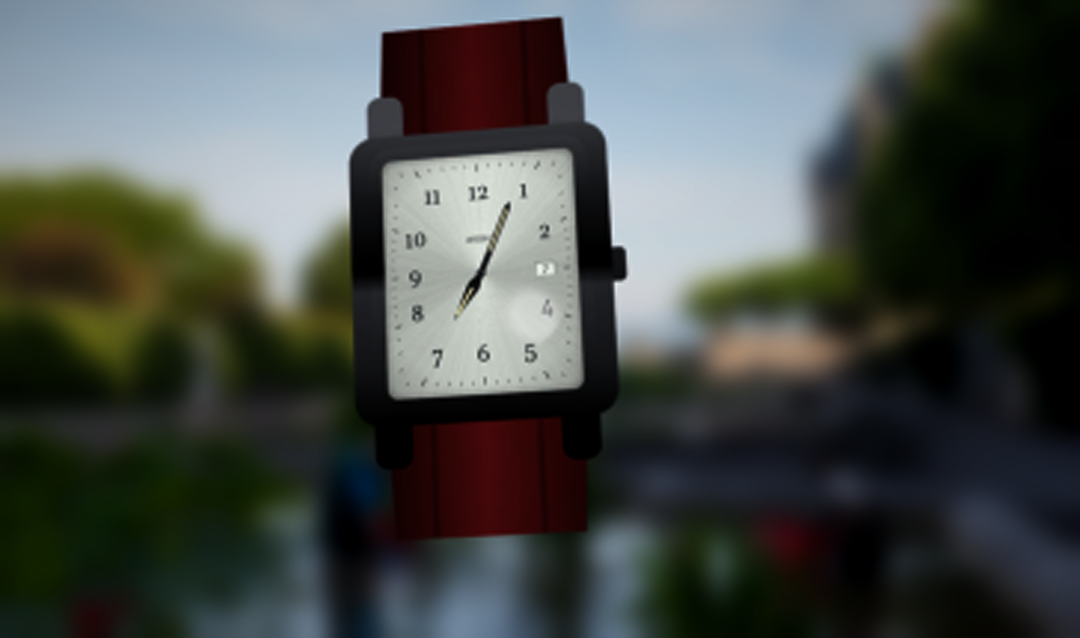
7.04
